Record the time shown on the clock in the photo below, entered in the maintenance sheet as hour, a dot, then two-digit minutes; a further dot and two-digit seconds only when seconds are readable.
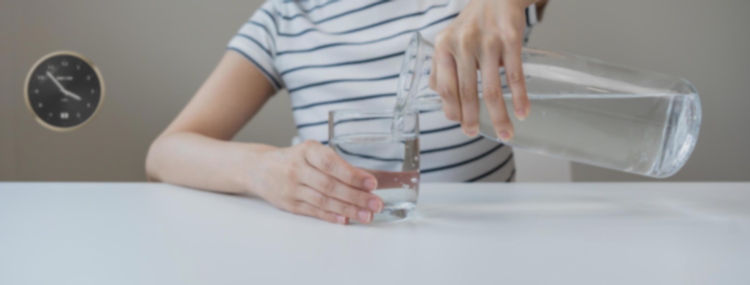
3.53
